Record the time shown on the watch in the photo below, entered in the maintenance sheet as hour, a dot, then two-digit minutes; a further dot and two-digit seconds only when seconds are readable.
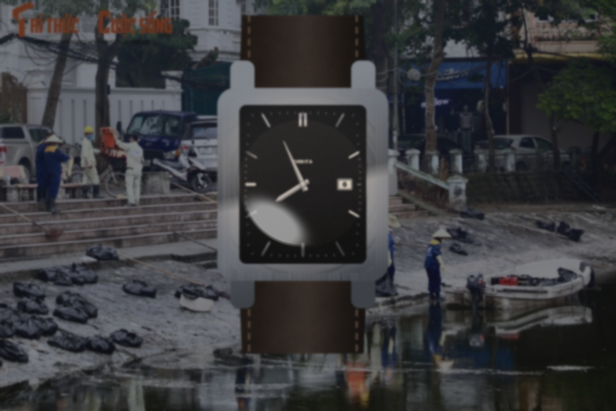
7.56
